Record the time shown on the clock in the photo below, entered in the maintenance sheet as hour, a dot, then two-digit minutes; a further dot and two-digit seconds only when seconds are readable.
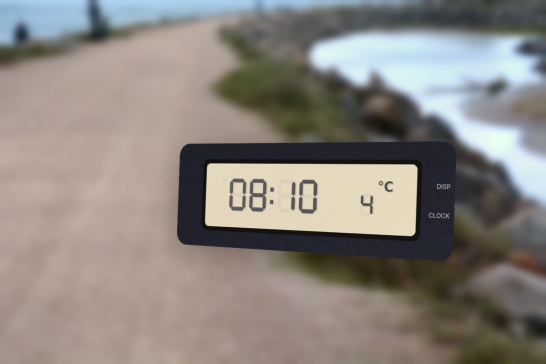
8.10
